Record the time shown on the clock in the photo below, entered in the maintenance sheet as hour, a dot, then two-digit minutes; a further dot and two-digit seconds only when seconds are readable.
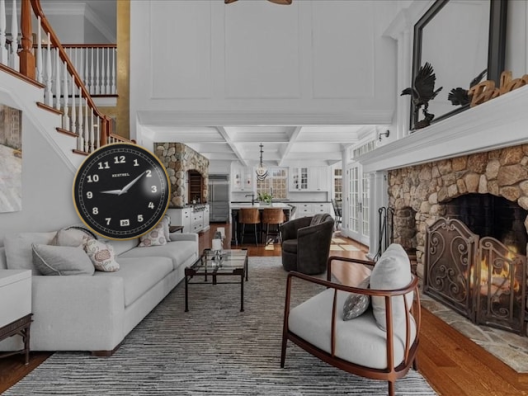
9.09
